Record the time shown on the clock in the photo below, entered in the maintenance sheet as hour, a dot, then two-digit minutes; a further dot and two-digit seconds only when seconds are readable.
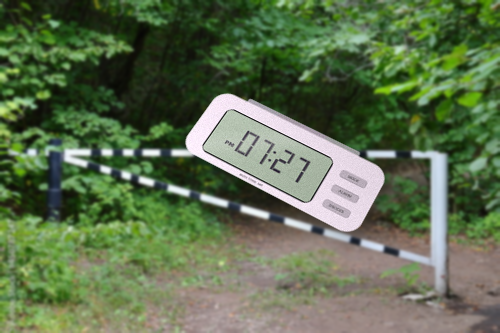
7.27
